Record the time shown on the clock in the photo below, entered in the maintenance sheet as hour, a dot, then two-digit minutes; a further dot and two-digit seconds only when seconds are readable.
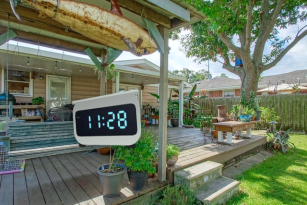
11.28
